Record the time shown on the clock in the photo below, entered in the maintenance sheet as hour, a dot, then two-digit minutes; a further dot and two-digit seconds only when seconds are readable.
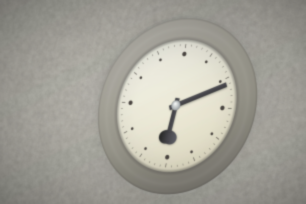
6.11
